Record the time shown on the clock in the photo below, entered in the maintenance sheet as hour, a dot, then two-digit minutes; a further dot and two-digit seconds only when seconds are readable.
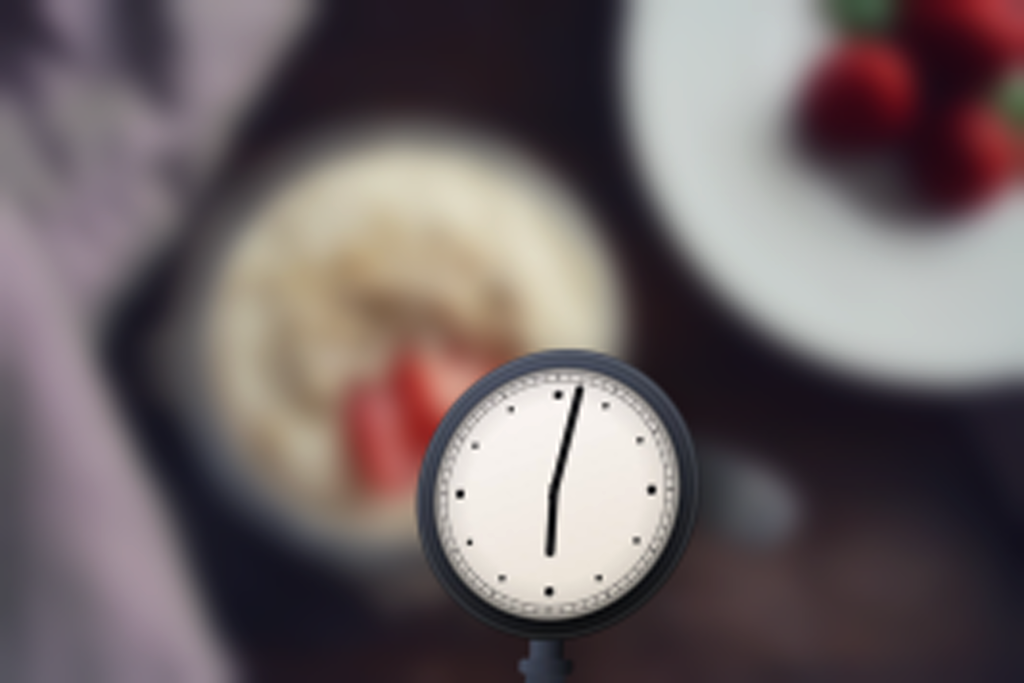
6.02
